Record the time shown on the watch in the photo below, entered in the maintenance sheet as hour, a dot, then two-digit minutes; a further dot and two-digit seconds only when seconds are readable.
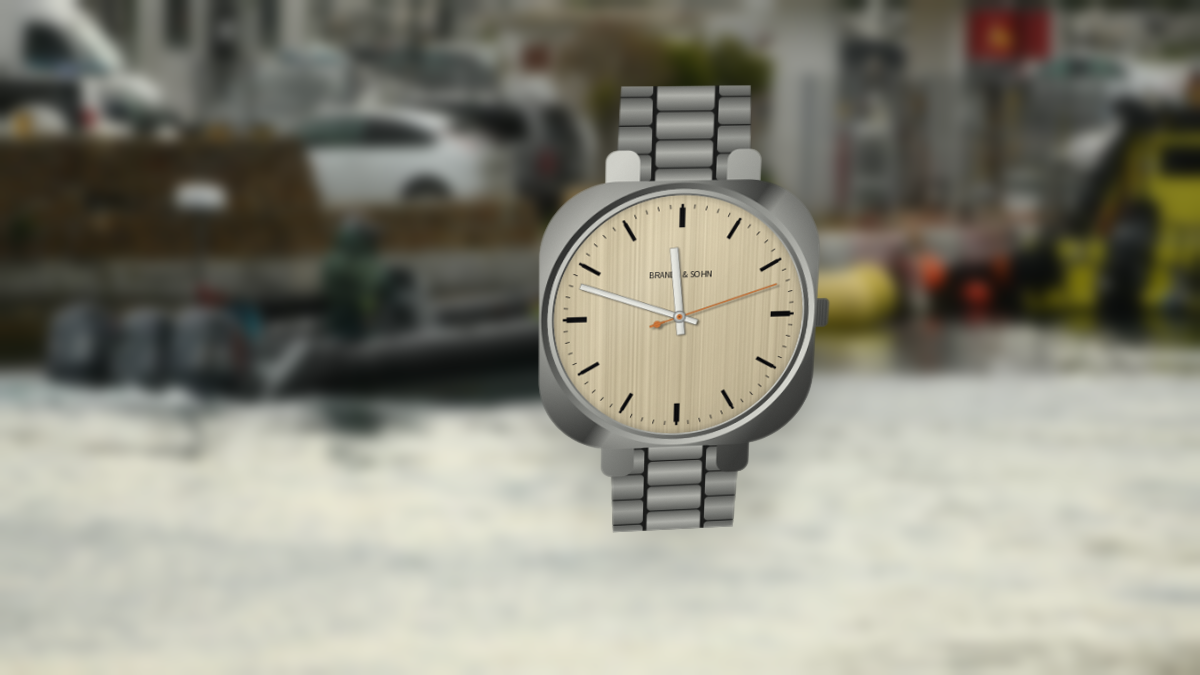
11.48.12
